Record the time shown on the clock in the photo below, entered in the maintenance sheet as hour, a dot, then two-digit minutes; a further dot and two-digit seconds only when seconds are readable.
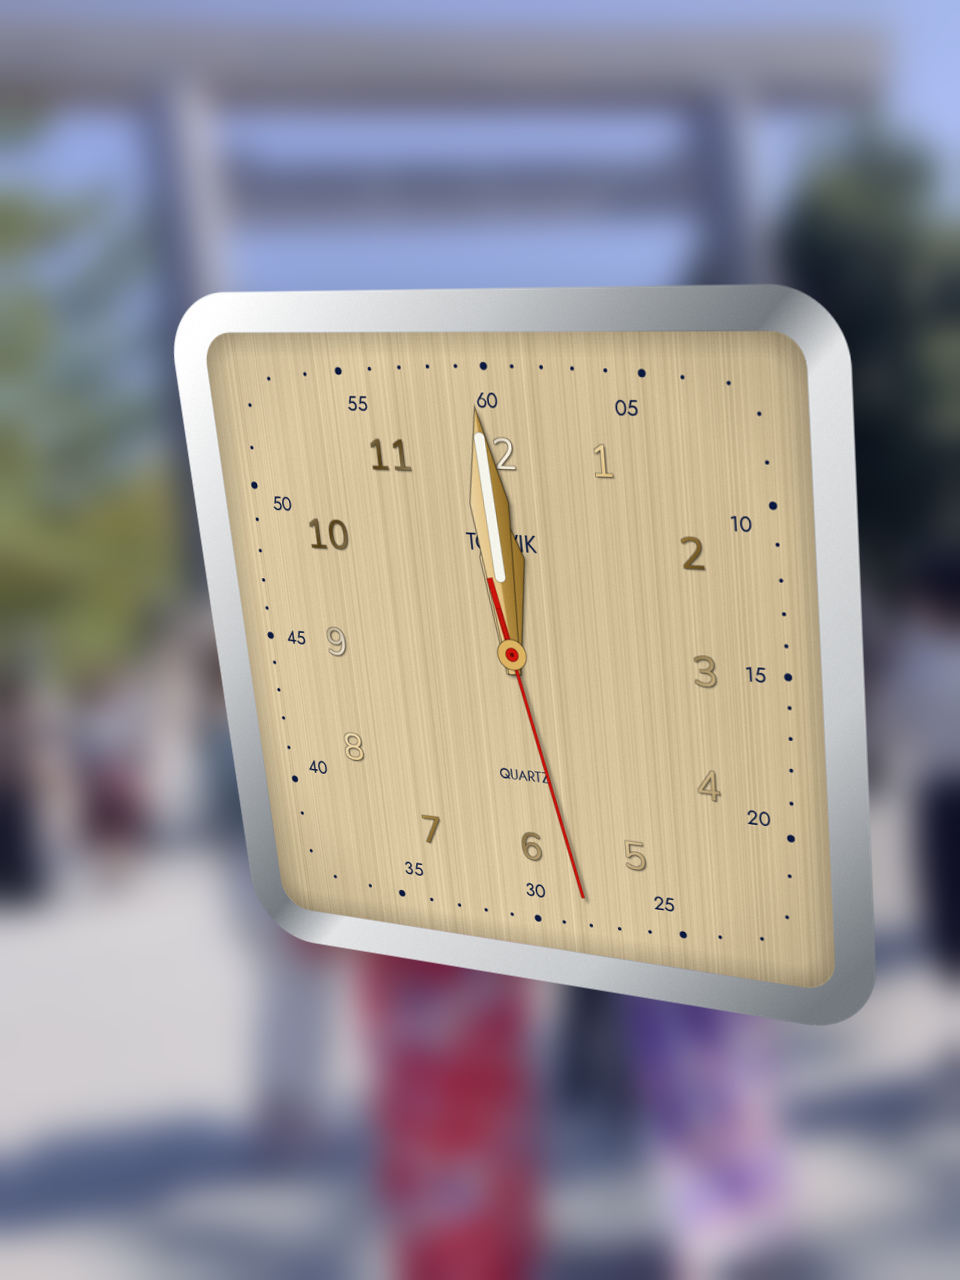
11.59.28
